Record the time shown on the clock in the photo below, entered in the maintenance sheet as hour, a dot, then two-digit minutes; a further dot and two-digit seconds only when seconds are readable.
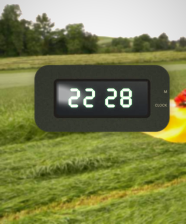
22.28
